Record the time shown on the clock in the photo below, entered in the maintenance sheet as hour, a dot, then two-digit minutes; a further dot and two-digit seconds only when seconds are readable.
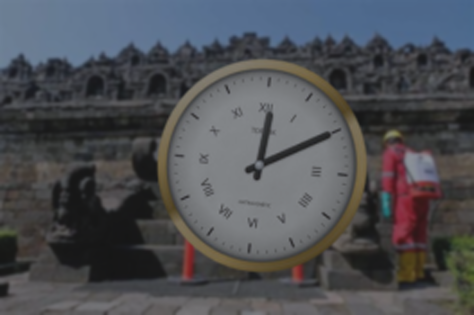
12.10
